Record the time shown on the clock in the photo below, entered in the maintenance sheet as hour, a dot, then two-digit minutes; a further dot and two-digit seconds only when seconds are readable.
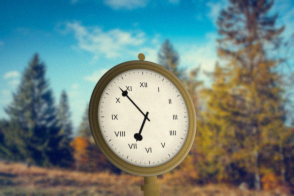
6.53
